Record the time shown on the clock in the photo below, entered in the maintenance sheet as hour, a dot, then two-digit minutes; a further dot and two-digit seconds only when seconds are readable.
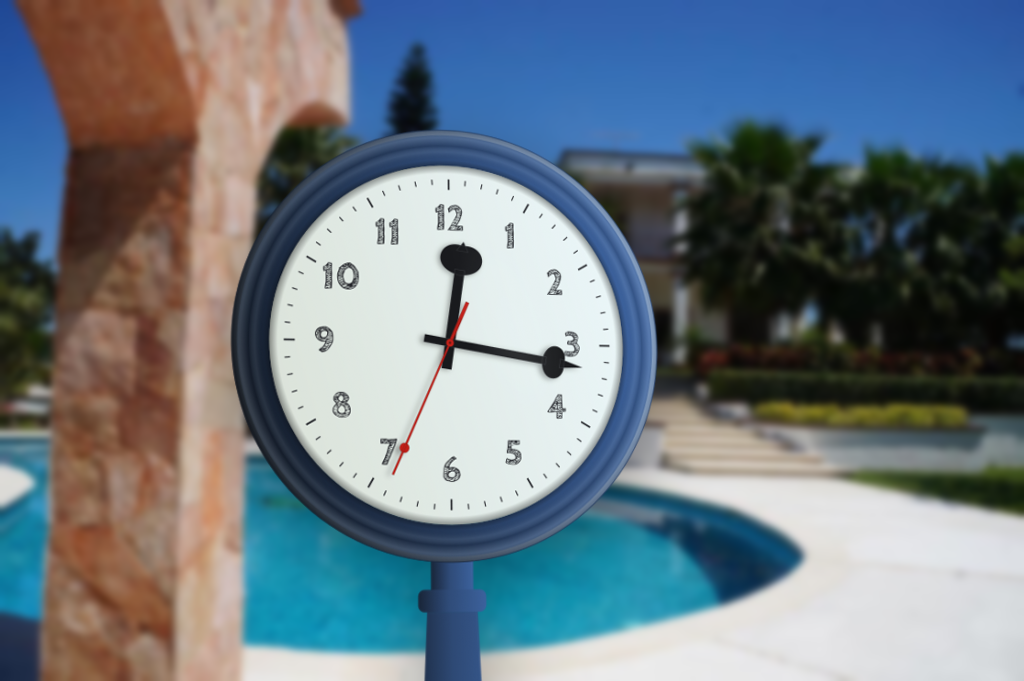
12.16.34
